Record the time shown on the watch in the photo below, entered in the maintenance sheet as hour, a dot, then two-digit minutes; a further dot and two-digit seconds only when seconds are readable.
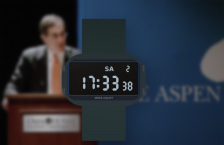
17.33.38
